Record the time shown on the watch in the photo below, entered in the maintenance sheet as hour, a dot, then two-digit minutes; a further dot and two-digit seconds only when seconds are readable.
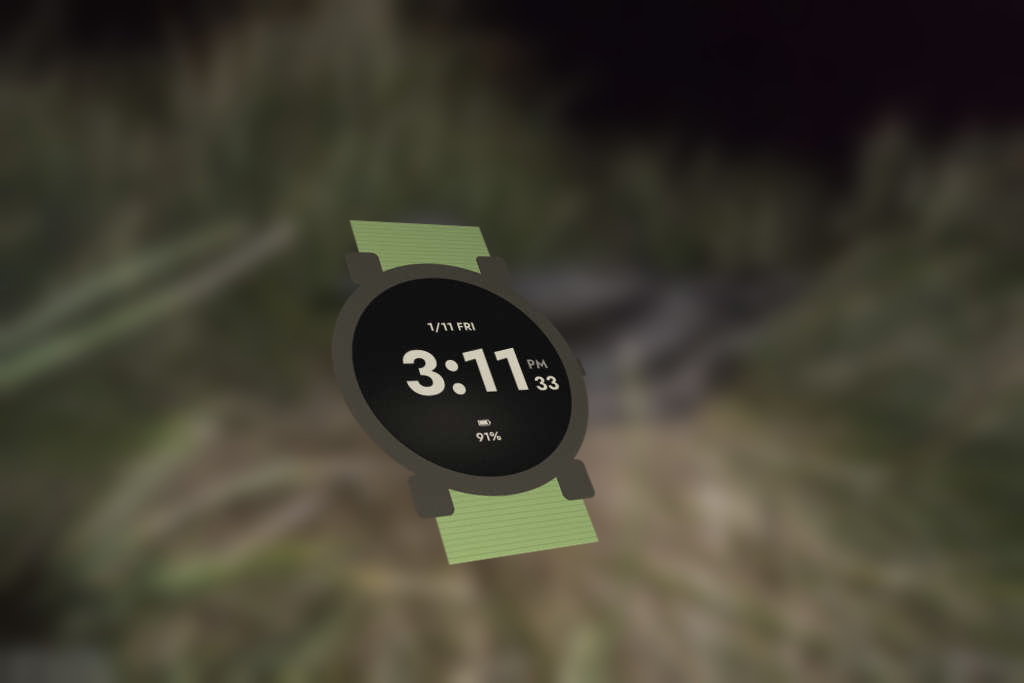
3.11.33
